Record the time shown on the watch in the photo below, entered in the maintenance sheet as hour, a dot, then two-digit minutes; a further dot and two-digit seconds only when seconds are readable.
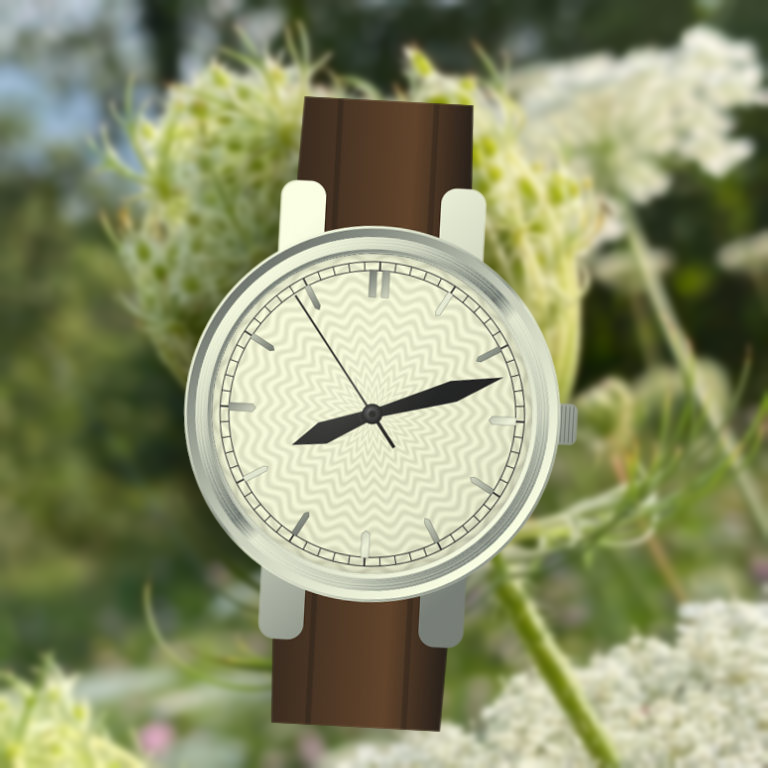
8.11.54
